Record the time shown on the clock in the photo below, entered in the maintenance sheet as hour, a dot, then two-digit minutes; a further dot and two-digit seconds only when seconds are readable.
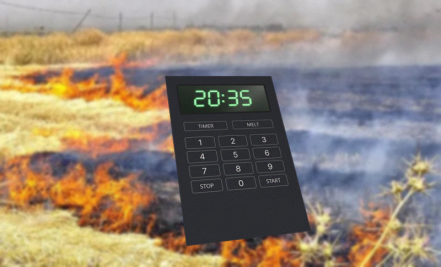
20.35
